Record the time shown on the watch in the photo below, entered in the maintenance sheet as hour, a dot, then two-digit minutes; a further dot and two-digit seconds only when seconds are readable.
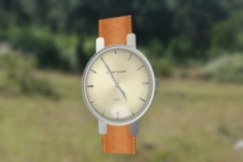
4.55
